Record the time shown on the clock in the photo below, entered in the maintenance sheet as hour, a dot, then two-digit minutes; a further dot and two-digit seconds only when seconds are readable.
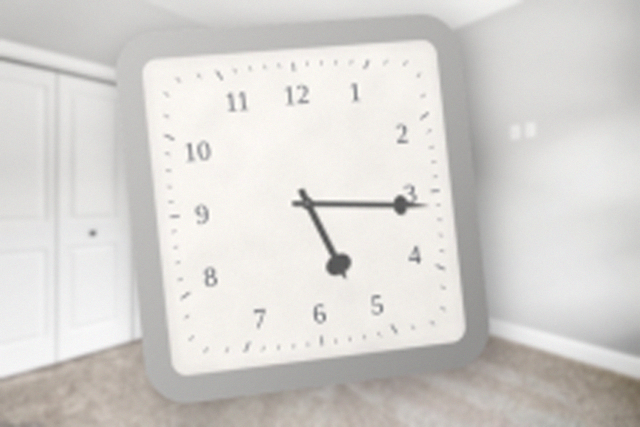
5.16
